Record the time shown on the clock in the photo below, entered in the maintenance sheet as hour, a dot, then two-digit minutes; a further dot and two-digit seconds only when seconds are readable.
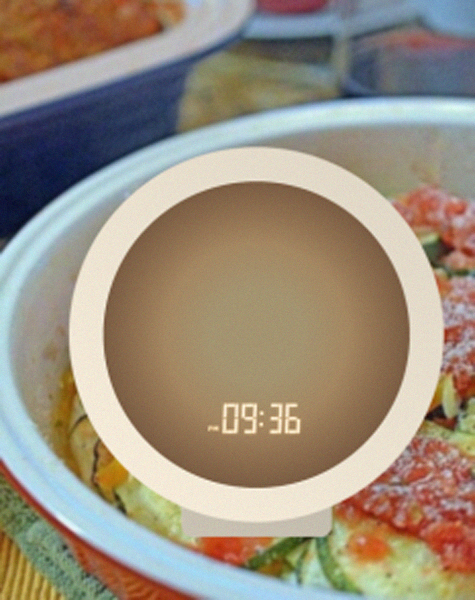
9.36
